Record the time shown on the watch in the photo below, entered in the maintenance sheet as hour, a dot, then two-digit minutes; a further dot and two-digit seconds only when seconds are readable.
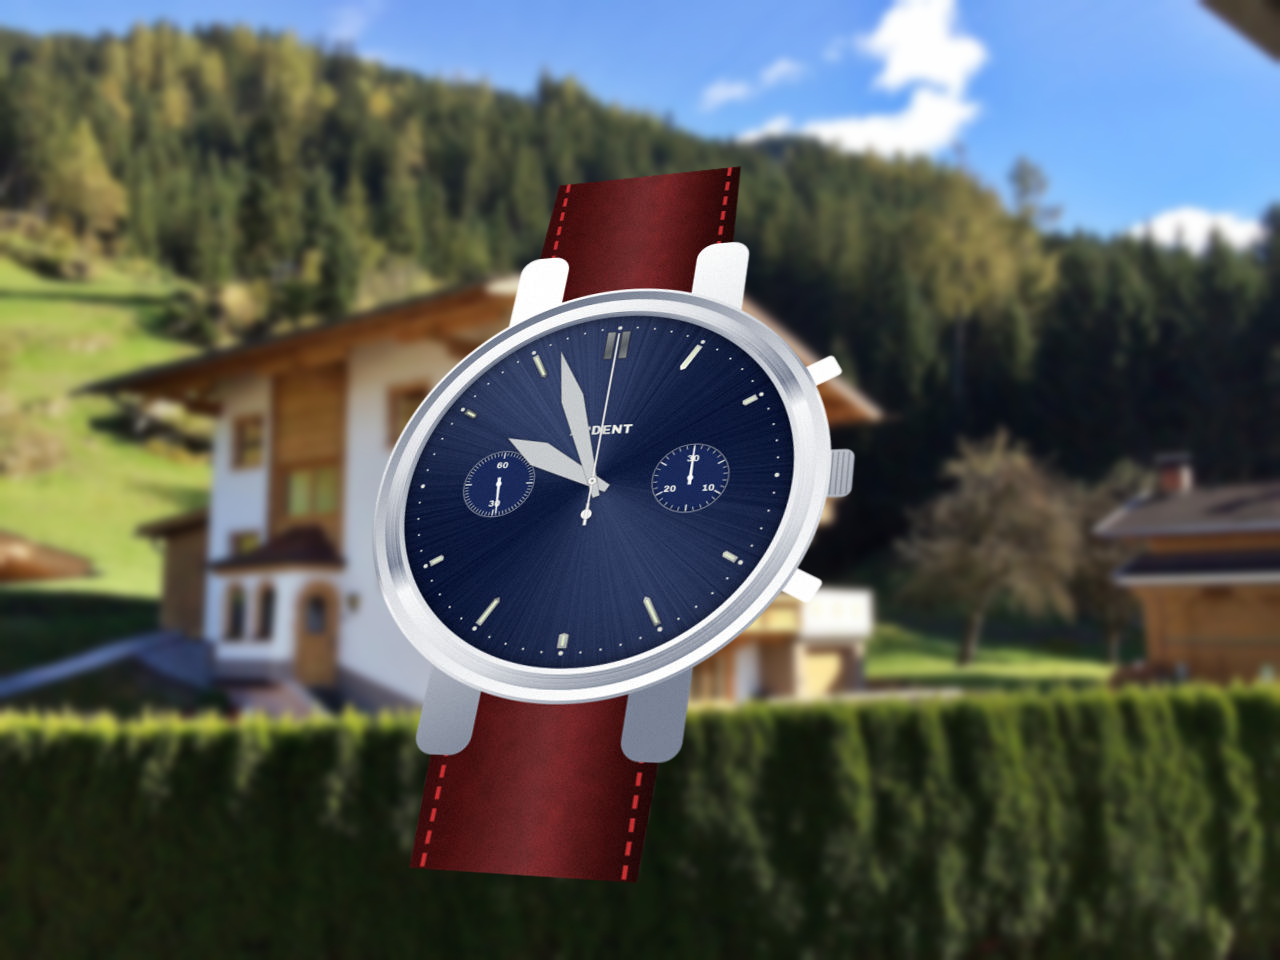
9.56.29
